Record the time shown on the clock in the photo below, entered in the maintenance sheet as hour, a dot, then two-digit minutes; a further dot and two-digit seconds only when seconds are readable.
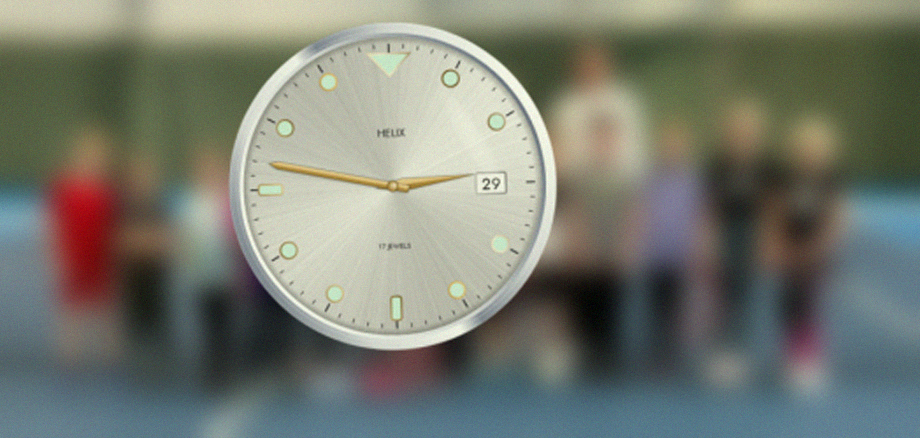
2.47
